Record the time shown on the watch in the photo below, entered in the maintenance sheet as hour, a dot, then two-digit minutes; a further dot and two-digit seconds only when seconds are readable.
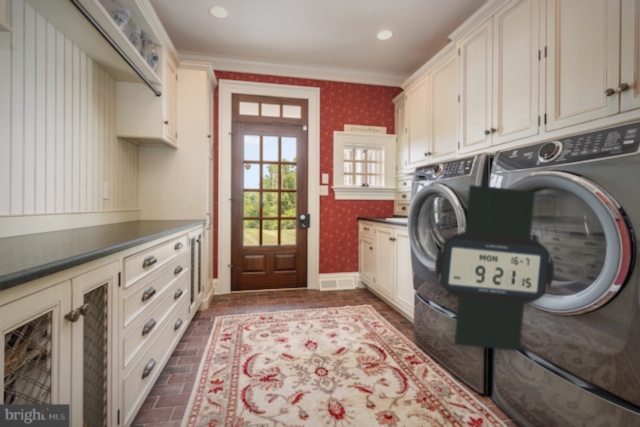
9.21
